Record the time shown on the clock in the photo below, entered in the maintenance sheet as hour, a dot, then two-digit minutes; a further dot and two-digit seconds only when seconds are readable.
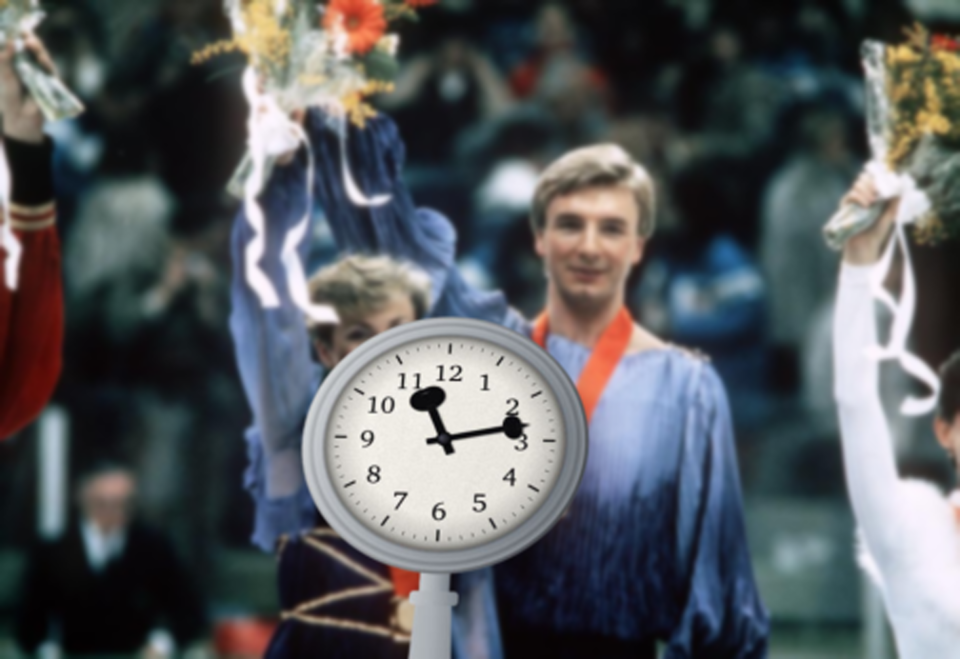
11.13
